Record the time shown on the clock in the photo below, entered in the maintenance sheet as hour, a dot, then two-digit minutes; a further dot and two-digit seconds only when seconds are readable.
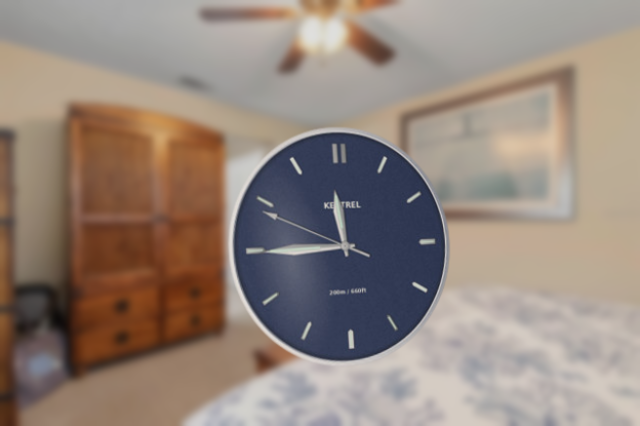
11.44.49
